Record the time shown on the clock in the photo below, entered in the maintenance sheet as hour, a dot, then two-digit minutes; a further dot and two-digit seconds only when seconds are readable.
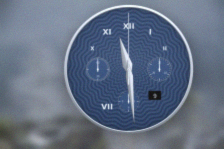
11.29
